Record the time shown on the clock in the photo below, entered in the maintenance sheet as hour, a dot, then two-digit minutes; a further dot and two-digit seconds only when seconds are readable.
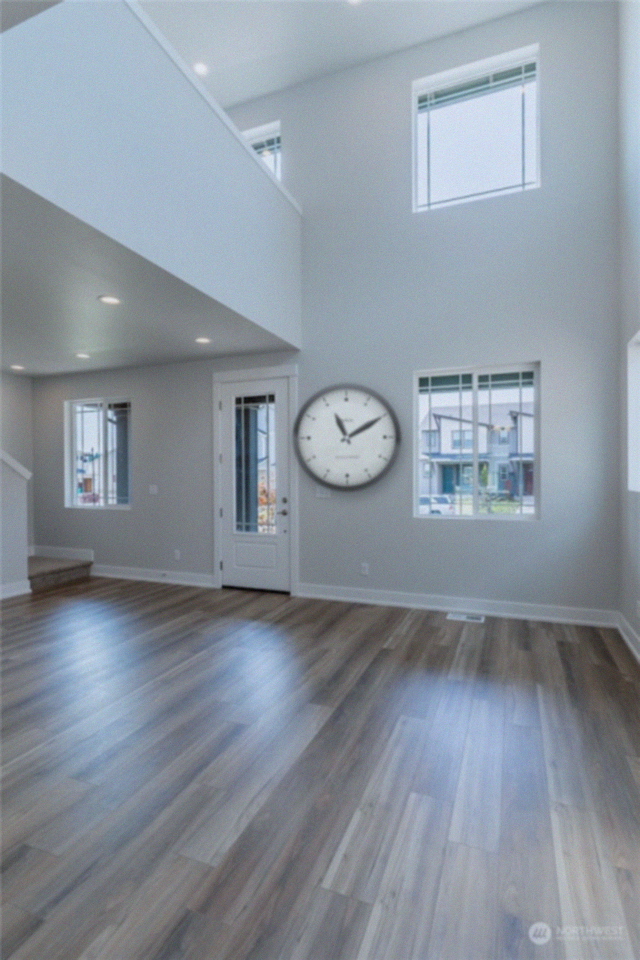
11.10
